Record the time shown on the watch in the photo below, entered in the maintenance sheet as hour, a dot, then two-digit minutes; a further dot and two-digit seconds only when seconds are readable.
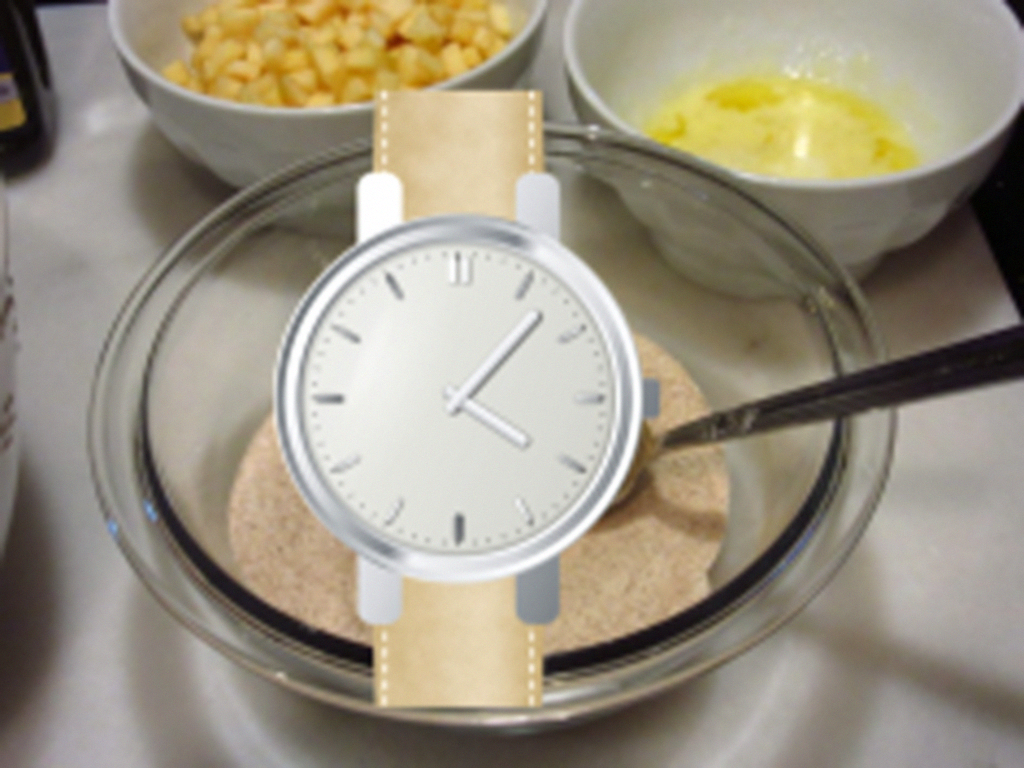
4.07
